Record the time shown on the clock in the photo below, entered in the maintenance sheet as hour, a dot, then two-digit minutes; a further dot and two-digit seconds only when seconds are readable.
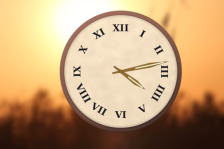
4.13
